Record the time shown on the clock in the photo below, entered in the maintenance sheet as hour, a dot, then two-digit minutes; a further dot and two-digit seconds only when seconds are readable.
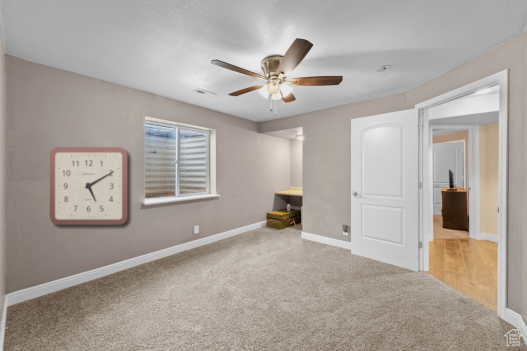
5.10
